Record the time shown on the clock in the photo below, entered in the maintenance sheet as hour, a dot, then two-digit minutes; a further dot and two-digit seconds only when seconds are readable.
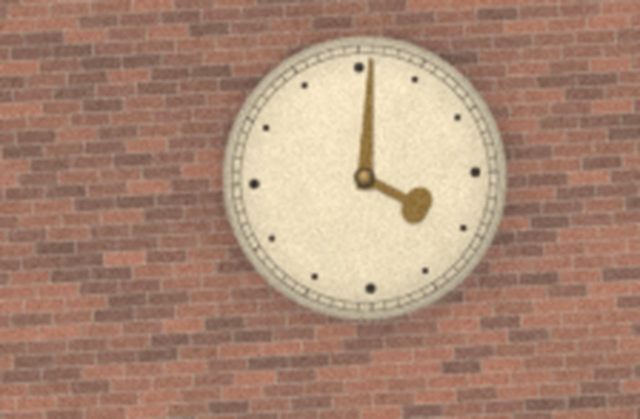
4.01
